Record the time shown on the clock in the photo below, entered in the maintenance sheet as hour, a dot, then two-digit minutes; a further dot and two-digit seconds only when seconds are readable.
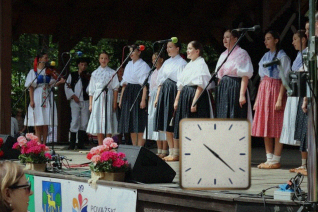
10.22
